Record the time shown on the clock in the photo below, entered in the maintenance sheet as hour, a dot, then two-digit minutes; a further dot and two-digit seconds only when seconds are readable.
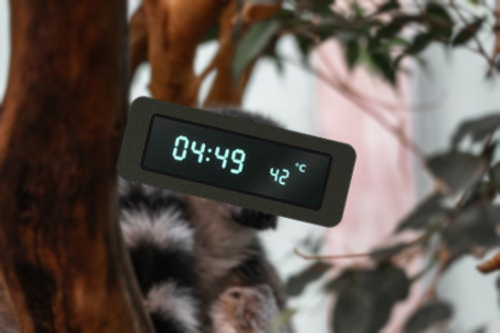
4.49
